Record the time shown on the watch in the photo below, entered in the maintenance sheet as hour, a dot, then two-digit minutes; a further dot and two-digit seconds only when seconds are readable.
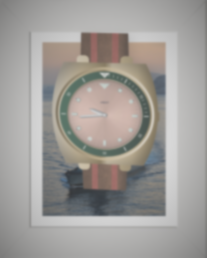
9.44
